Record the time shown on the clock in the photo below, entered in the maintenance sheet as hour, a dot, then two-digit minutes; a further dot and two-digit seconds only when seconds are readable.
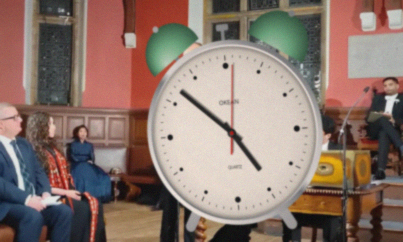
4.52.01
